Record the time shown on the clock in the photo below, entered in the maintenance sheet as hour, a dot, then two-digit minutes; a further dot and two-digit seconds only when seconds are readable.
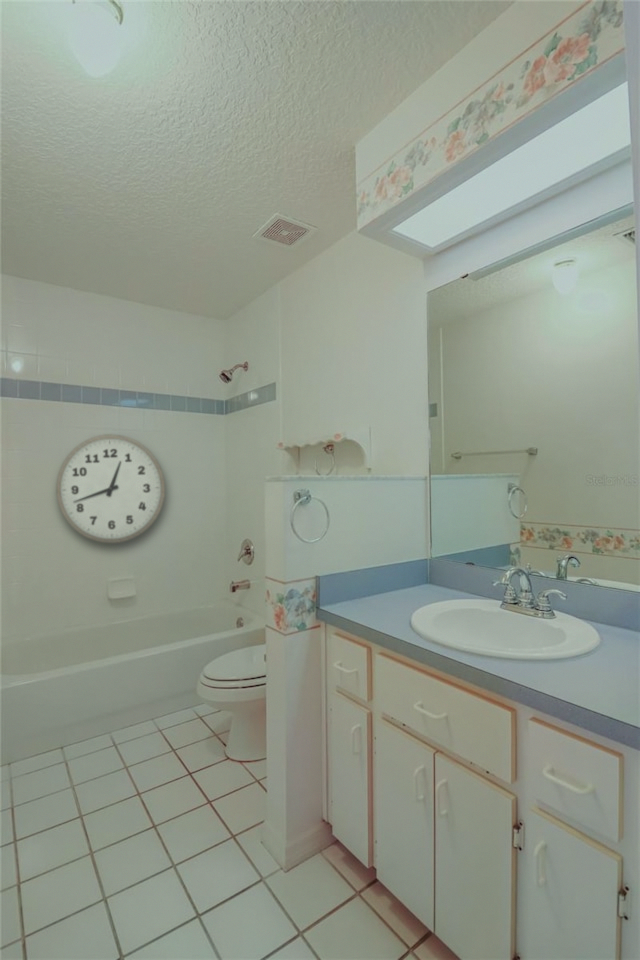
12.42
